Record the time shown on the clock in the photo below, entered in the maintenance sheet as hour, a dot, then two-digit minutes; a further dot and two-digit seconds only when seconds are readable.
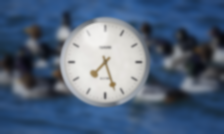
7.27
